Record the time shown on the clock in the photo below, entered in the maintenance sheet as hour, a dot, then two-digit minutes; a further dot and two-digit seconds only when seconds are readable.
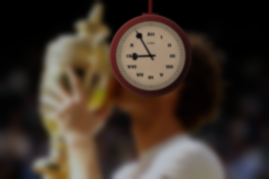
8.55
